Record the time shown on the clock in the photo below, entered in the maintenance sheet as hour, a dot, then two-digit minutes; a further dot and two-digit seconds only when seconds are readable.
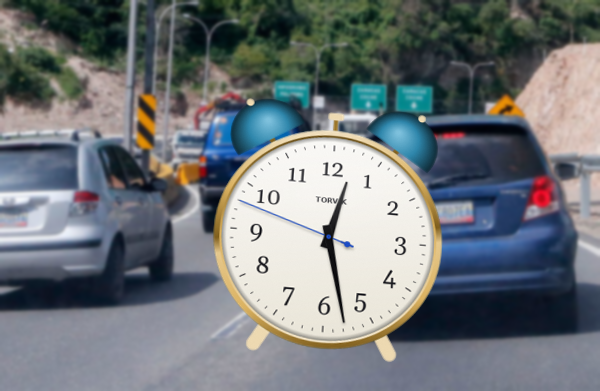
12.27.48
